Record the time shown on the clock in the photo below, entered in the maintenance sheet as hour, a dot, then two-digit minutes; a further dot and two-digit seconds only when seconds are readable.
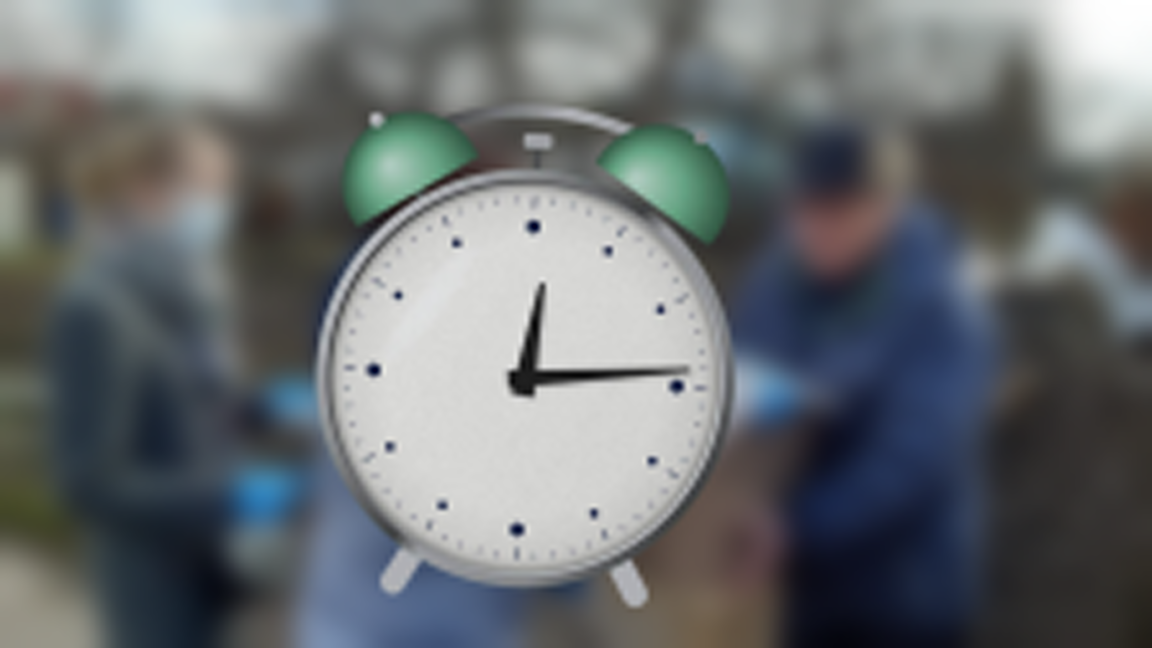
12.14
